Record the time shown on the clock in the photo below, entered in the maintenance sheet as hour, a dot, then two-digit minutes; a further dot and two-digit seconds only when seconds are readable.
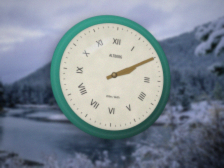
2.10
